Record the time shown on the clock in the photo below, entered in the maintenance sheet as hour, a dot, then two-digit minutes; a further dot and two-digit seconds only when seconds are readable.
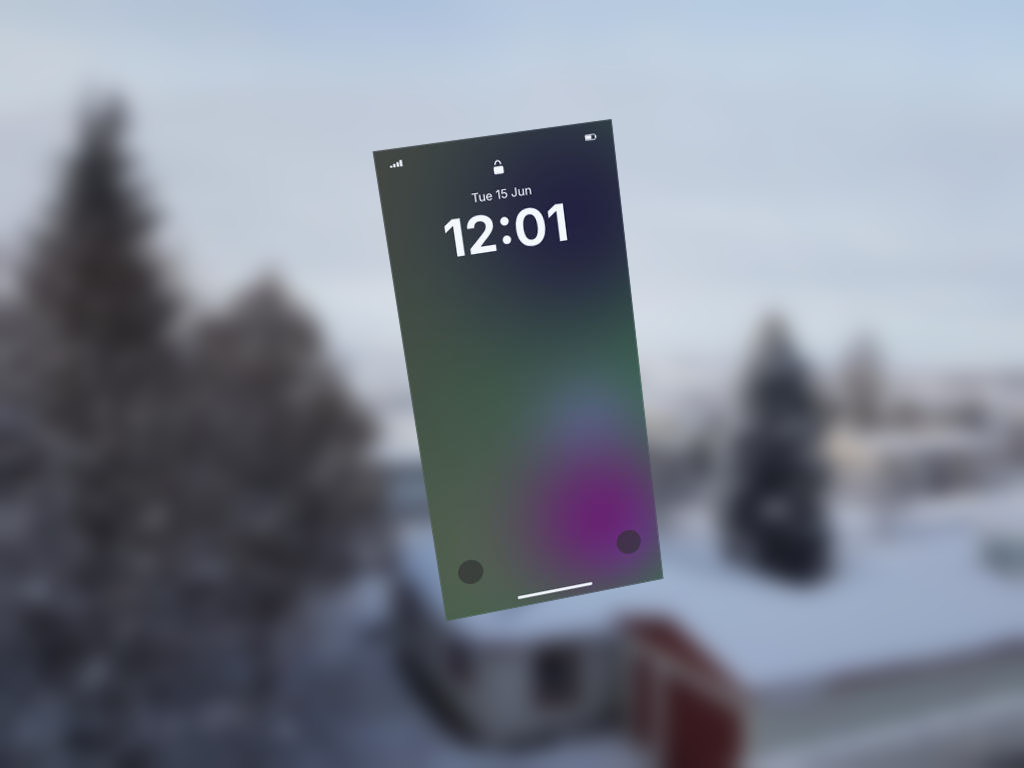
12.01
